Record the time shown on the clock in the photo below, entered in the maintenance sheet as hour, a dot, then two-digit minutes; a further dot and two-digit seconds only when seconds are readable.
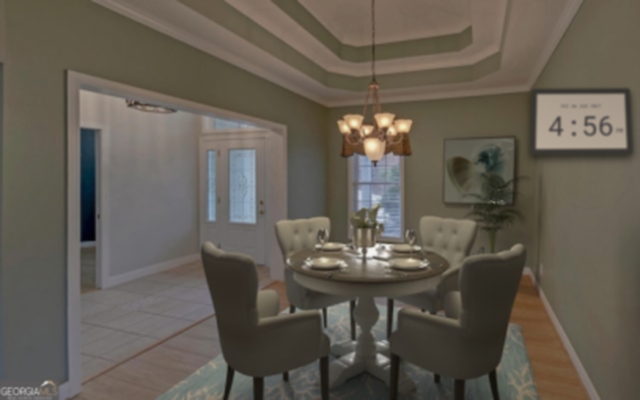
4.56
